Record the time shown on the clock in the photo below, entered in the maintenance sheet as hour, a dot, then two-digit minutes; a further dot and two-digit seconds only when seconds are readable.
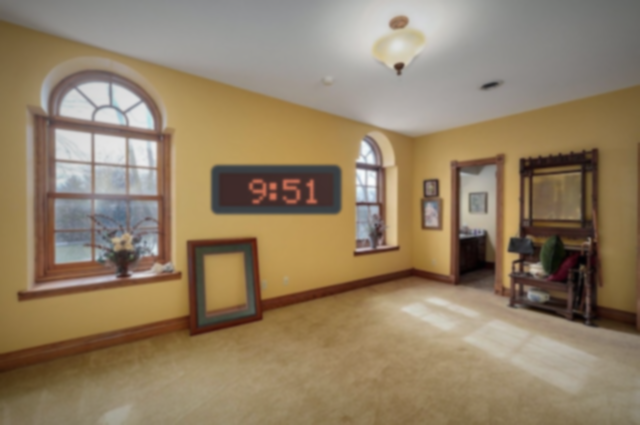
9.51
